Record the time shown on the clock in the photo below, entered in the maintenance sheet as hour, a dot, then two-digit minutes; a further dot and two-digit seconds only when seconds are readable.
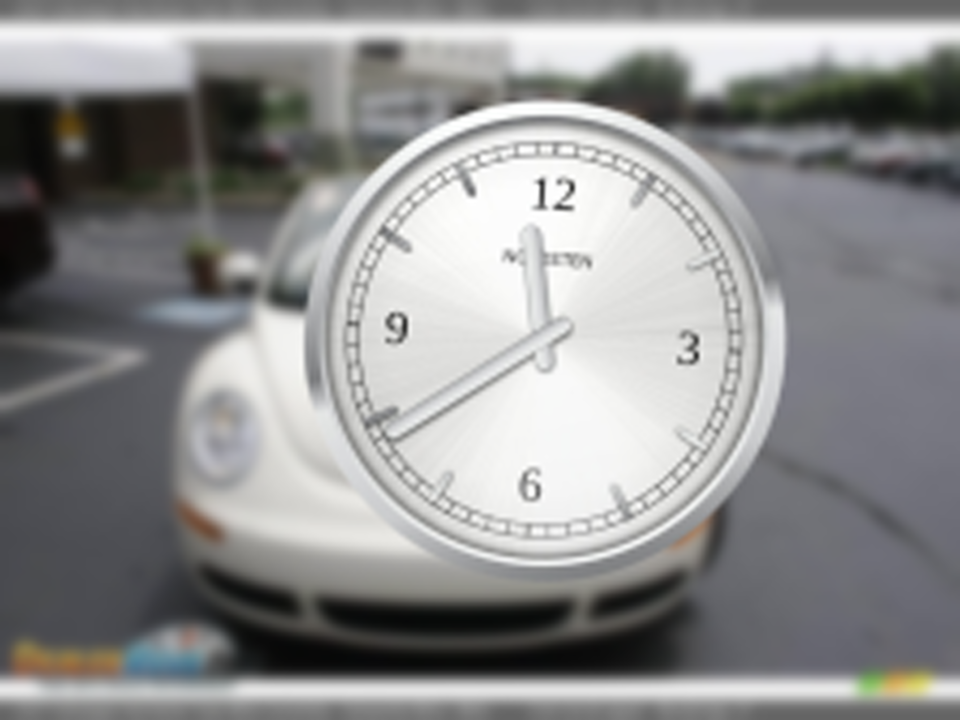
11.39
